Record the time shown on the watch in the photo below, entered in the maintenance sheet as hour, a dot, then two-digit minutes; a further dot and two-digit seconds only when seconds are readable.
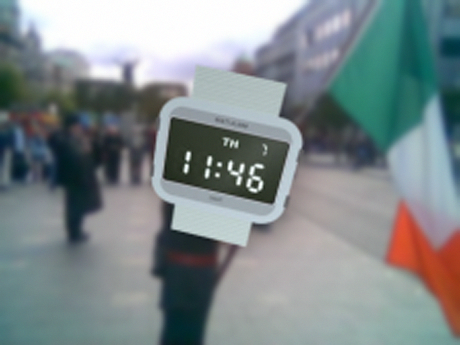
11.46
